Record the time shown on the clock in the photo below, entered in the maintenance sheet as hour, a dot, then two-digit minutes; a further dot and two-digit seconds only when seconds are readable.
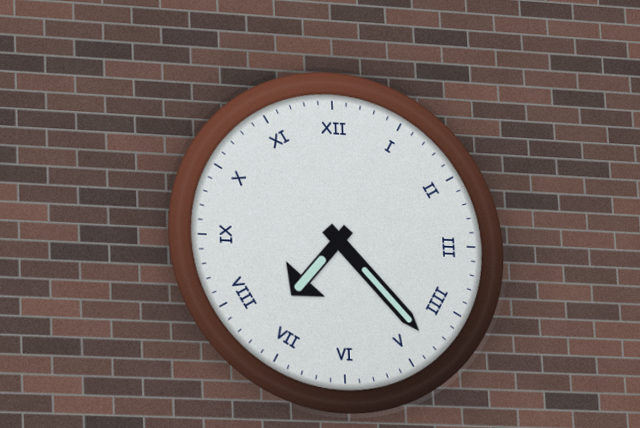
7.23
